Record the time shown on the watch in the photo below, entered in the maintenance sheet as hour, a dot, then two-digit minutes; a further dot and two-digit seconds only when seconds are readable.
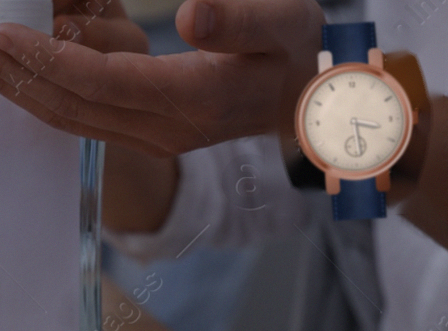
3.29
